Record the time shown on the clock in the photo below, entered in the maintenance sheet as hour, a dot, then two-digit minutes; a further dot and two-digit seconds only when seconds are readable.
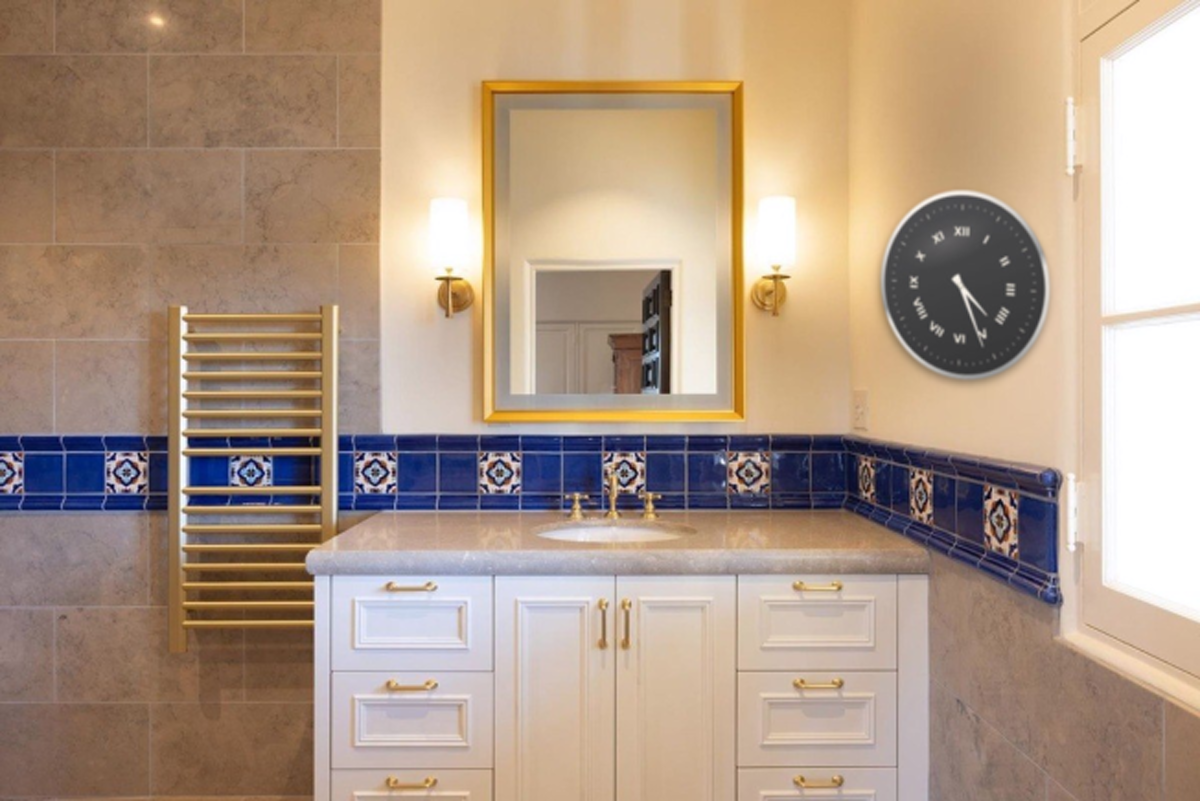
4.26
